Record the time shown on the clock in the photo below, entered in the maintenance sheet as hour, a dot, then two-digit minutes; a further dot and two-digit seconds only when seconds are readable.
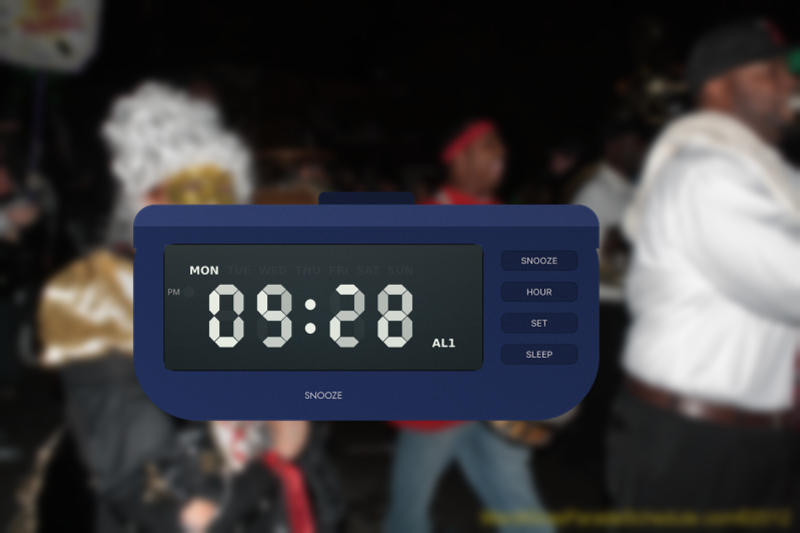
9.28
